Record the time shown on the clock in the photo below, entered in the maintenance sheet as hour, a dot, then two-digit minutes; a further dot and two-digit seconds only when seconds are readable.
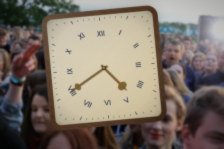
4.40
